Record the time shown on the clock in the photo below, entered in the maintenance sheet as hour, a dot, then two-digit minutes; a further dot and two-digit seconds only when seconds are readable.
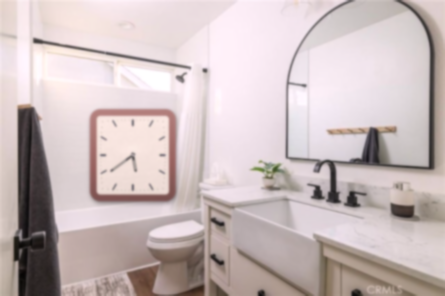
5.39
